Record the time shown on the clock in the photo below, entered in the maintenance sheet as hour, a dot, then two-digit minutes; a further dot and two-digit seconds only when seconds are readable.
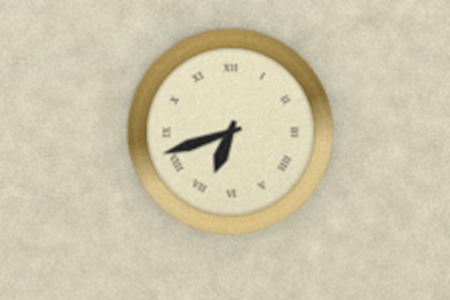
6.42
